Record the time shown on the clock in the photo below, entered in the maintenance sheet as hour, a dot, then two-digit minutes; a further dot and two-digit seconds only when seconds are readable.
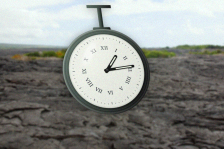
1.14
